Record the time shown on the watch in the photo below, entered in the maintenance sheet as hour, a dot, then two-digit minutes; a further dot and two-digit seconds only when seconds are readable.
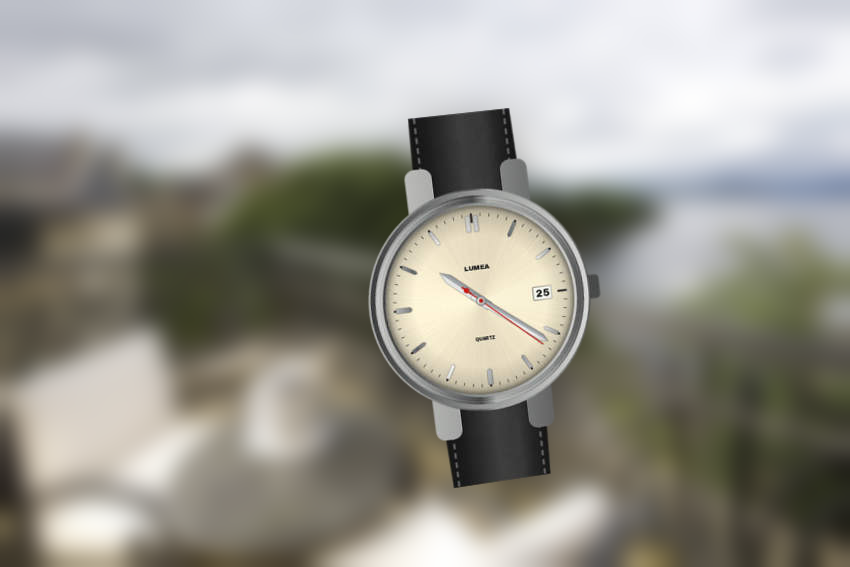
10.21.22
